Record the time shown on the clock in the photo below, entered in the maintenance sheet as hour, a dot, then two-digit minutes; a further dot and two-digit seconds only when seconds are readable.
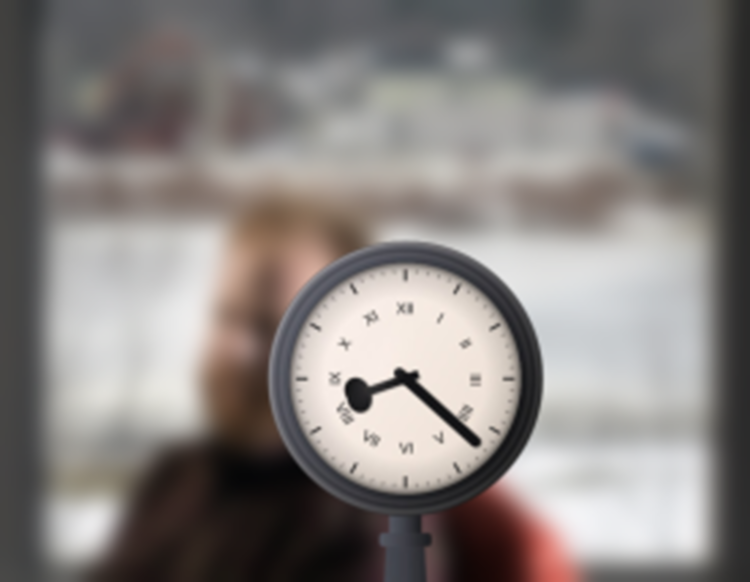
8.22
